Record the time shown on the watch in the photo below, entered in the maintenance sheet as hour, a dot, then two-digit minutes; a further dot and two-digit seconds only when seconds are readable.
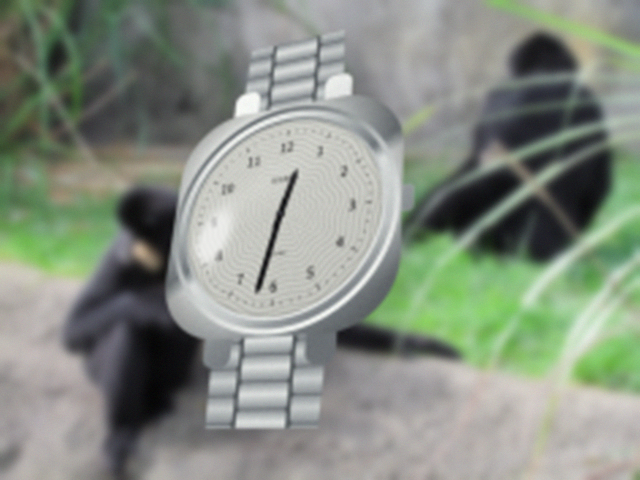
12.32
